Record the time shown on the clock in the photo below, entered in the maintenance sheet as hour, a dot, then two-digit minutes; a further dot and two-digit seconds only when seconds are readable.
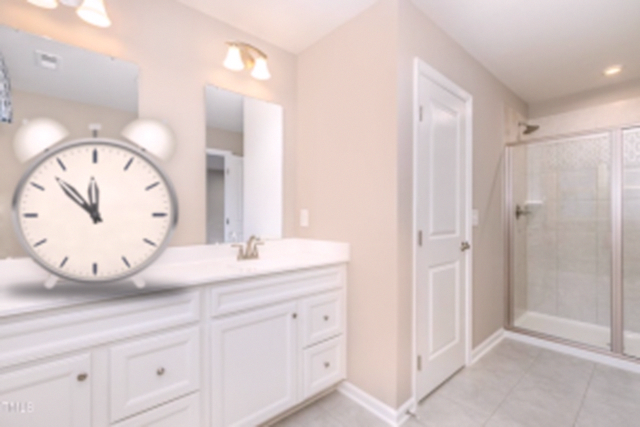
11.53
